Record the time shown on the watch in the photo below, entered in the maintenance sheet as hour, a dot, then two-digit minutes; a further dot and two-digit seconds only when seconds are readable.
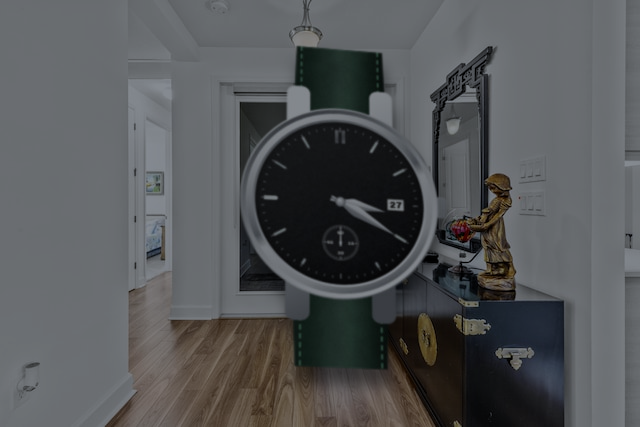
3.20
